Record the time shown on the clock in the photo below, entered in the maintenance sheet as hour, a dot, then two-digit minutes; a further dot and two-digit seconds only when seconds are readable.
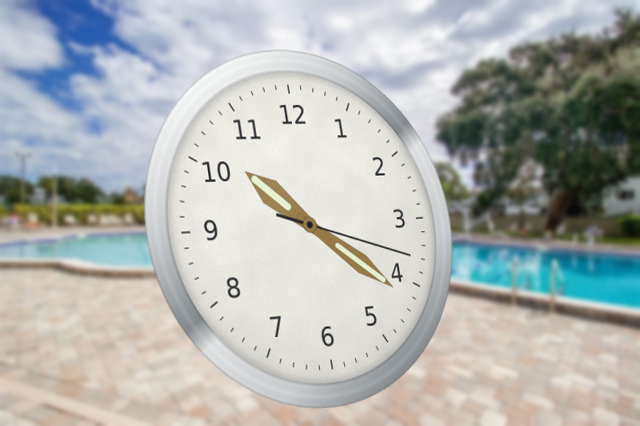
10.21.18
